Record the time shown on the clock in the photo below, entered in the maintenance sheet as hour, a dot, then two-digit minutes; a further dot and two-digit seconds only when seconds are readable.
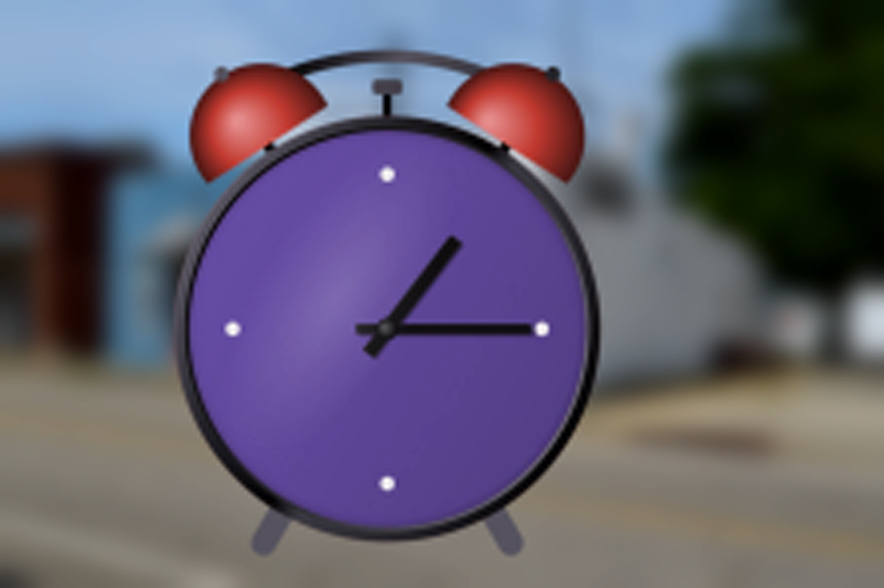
1.15
